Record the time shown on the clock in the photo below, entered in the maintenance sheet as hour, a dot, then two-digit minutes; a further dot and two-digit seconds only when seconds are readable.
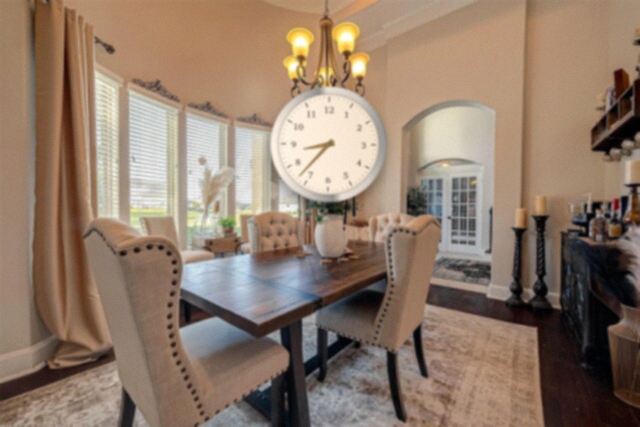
8.37
